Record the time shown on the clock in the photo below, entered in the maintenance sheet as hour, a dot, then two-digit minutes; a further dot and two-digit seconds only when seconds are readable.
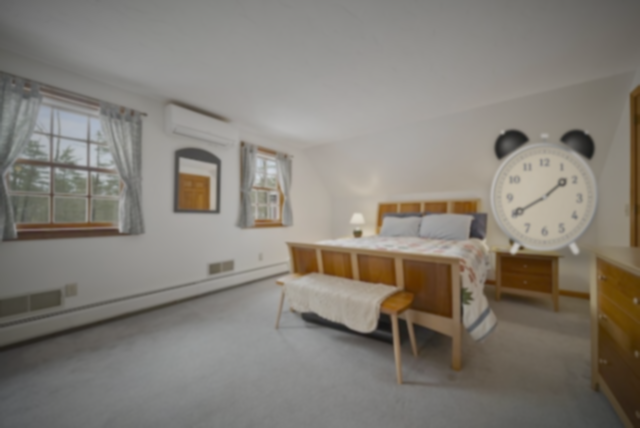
1.40
